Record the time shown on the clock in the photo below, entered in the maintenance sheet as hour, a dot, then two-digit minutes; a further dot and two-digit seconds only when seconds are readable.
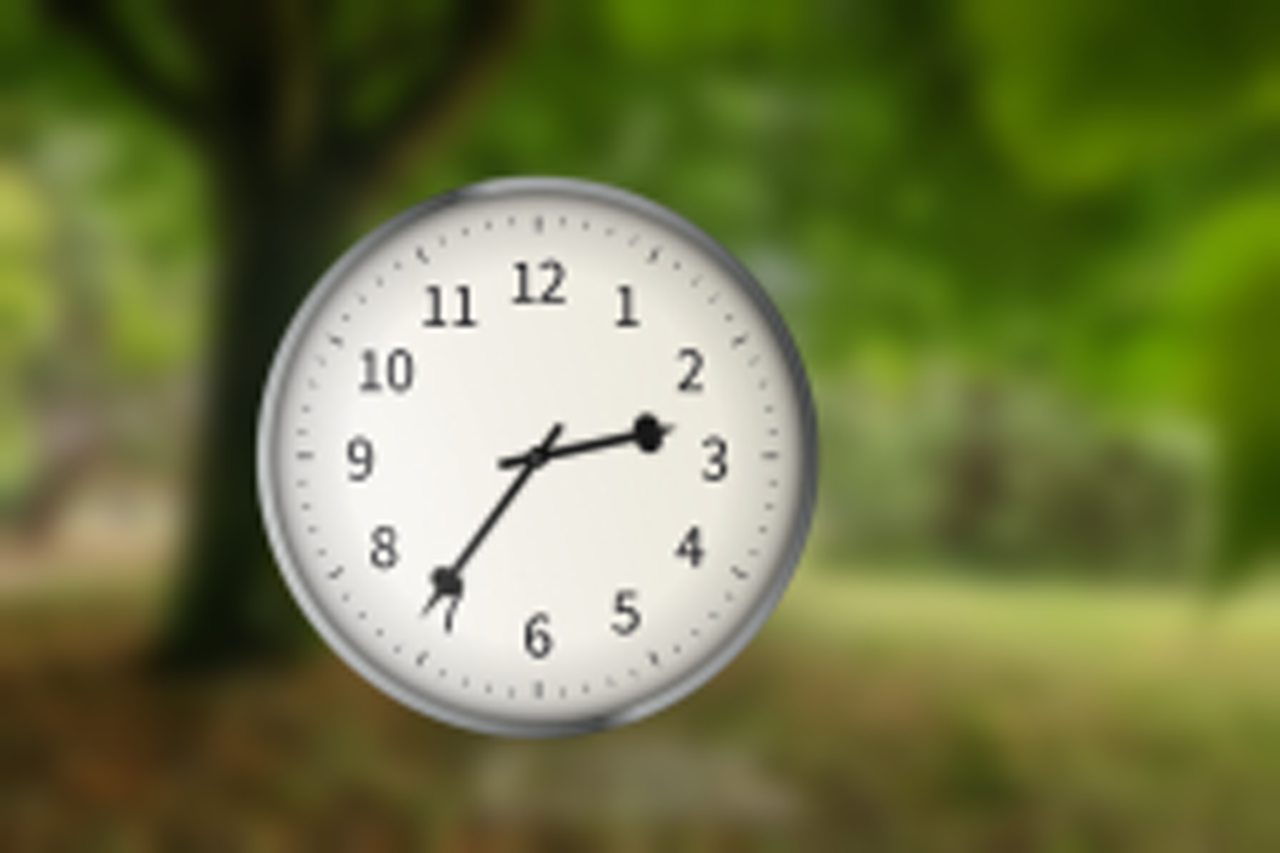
2.36
